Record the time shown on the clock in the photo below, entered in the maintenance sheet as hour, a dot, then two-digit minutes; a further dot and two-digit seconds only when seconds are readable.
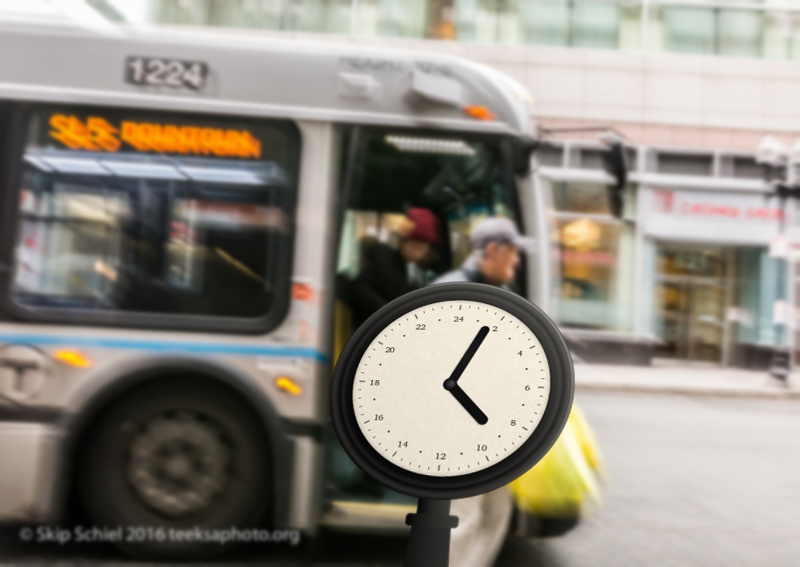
9.04
